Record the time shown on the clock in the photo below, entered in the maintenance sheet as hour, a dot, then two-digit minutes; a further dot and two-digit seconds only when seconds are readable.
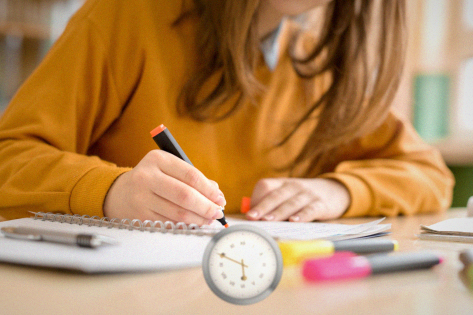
5.49
